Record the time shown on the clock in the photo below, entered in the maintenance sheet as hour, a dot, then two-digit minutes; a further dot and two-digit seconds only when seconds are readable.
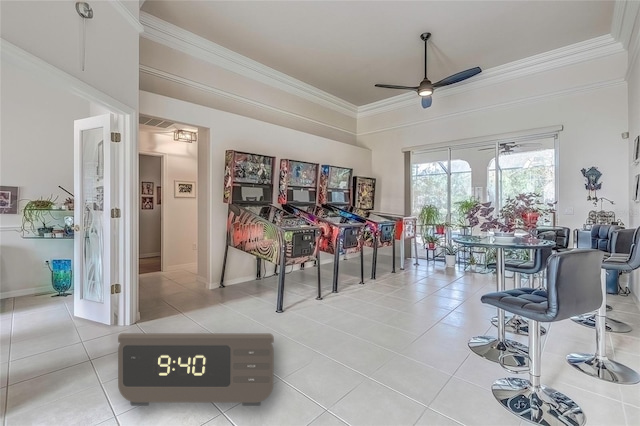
9.40
